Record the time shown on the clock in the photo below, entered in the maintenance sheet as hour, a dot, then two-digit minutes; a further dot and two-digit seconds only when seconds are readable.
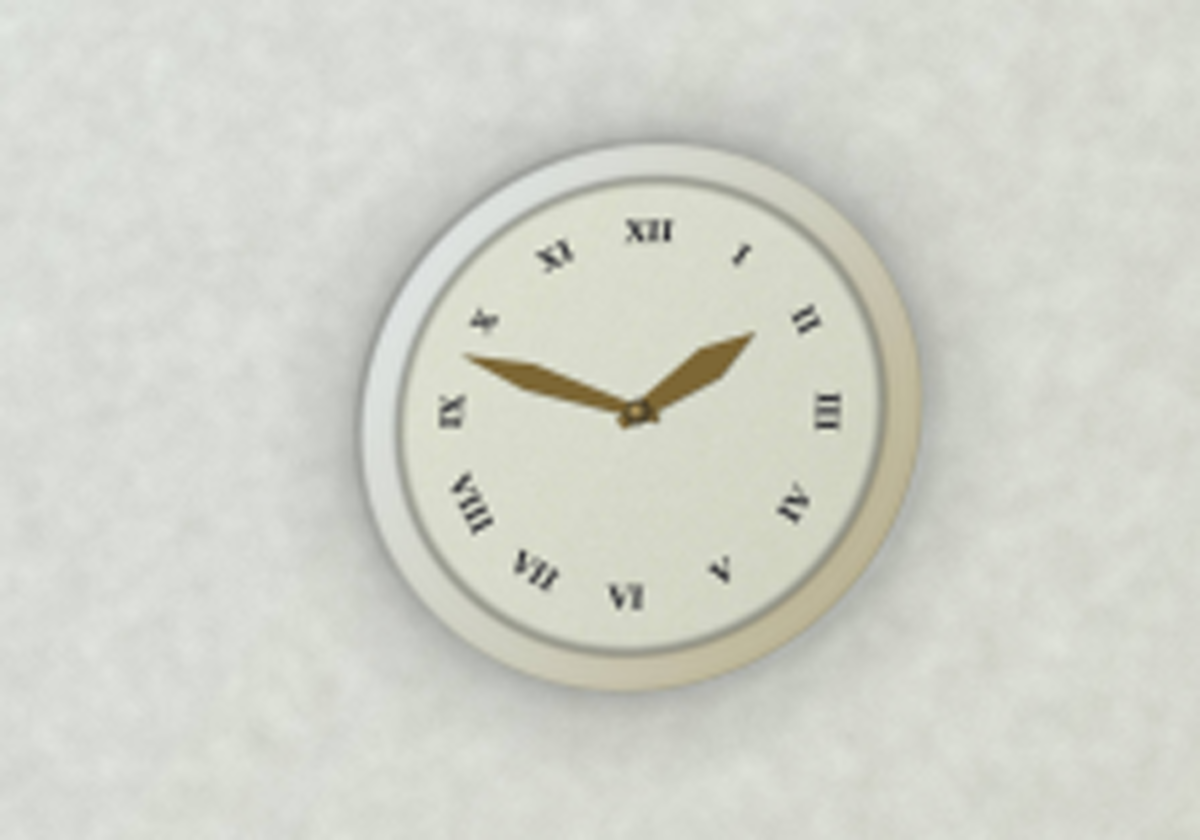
1.48
